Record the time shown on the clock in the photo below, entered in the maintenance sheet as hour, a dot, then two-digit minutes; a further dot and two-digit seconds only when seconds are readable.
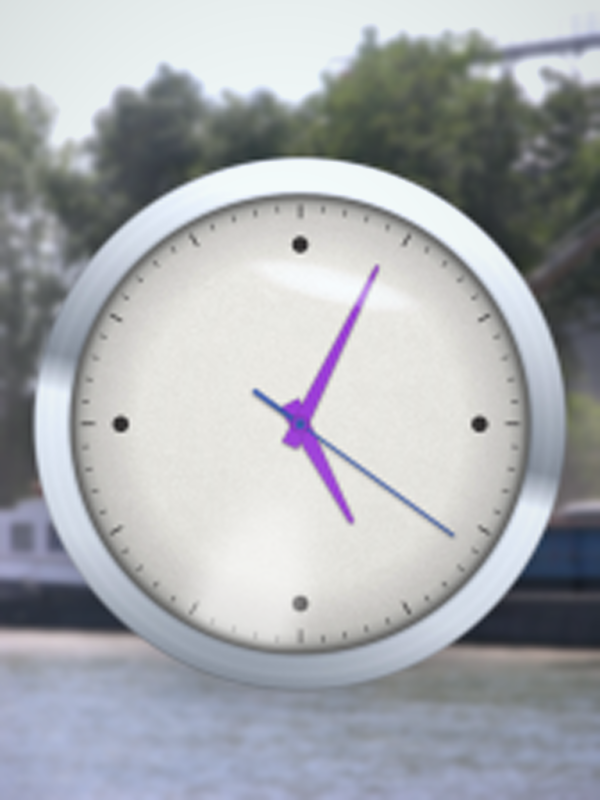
5.04.21
